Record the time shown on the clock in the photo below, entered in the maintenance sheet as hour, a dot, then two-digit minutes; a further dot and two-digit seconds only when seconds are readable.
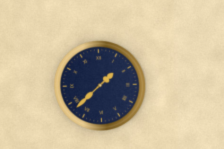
1.38
